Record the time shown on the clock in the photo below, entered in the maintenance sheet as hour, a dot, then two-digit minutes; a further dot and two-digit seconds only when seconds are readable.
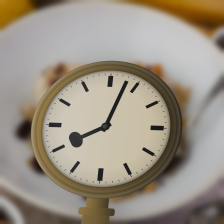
8.03
